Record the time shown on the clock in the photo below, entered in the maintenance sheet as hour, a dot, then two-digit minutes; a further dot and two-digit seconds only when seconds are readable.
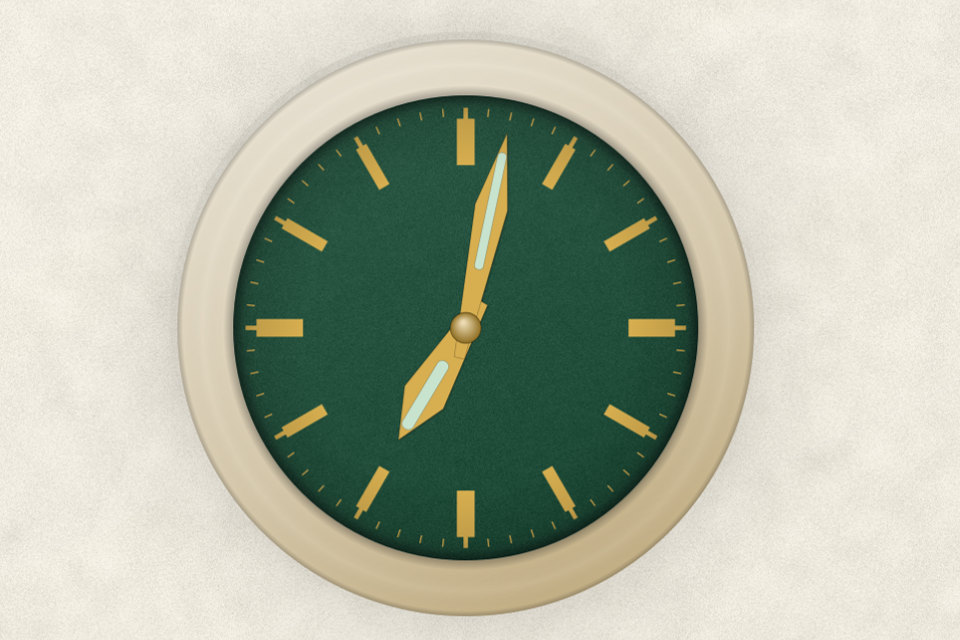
7.02
